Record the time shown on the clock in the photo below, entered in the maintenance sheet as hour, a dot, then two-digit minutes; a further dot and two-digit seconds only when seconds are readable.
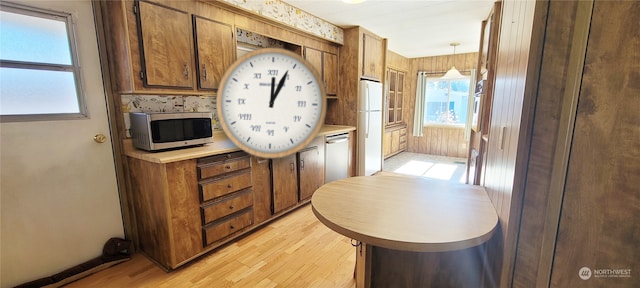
12.04
